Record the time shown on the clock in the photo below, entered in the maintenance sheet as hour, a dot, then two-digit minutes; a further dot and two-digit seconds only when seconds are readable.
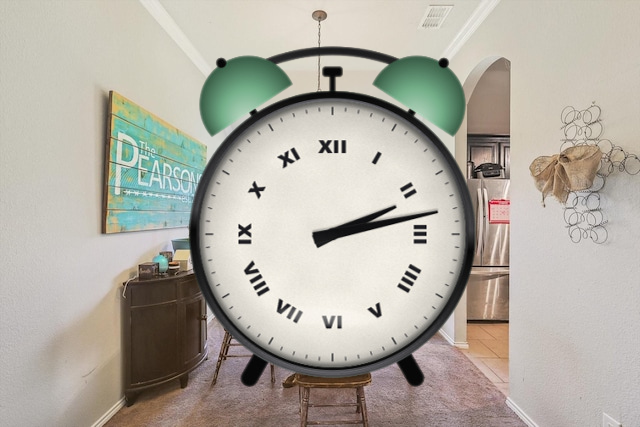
2.13
